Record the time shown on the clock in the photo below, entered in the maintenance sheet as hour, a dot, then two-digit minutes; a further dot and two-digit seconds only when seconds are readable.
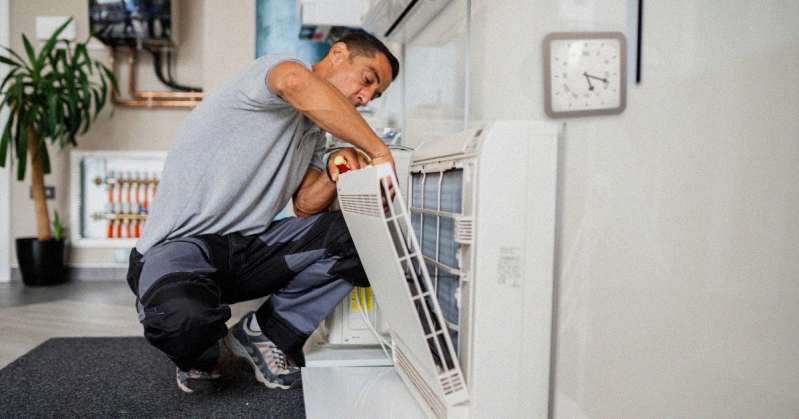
5.18
